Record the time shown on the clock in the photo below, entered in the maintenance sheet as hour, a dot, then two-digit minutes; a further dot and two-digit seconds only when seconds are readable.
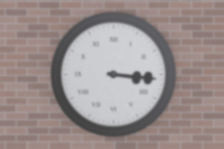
3.16
